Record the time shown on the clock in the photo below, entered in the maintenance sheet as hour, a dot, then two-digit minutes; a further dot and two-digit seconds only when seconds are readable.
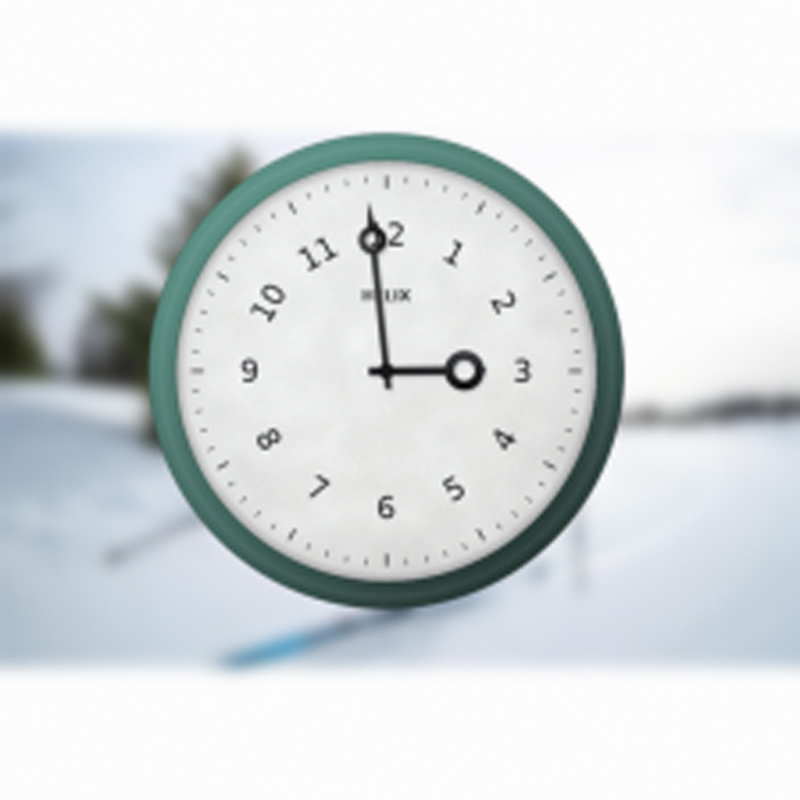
2.59
